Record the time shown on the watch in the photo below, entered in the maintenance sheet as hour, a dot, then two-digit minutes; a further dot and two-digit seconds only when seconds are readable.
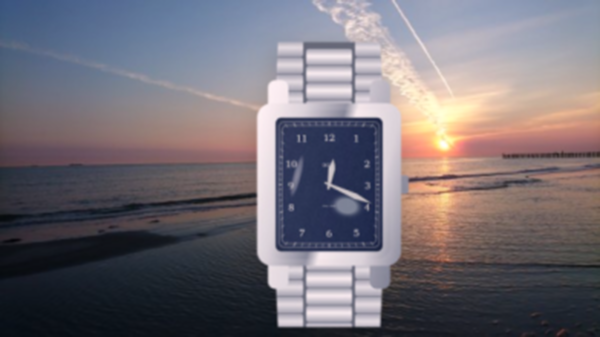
12.19
